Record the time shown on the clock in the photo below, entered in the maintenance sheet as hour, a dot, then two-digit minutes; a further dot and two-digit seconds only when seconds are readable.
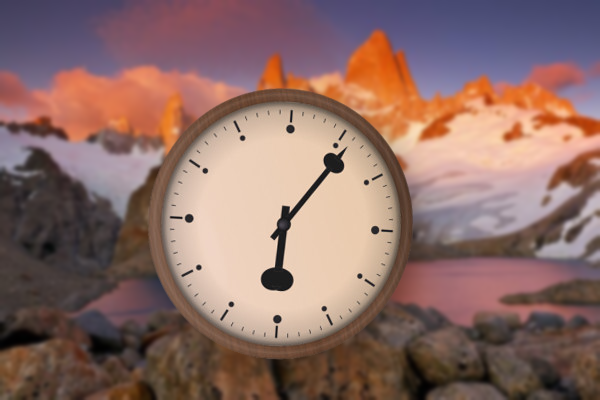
6.06
